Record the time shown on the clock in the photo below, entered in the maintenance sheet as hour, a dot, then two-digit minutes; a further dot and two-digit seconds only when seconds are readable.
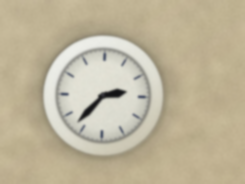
2.37
